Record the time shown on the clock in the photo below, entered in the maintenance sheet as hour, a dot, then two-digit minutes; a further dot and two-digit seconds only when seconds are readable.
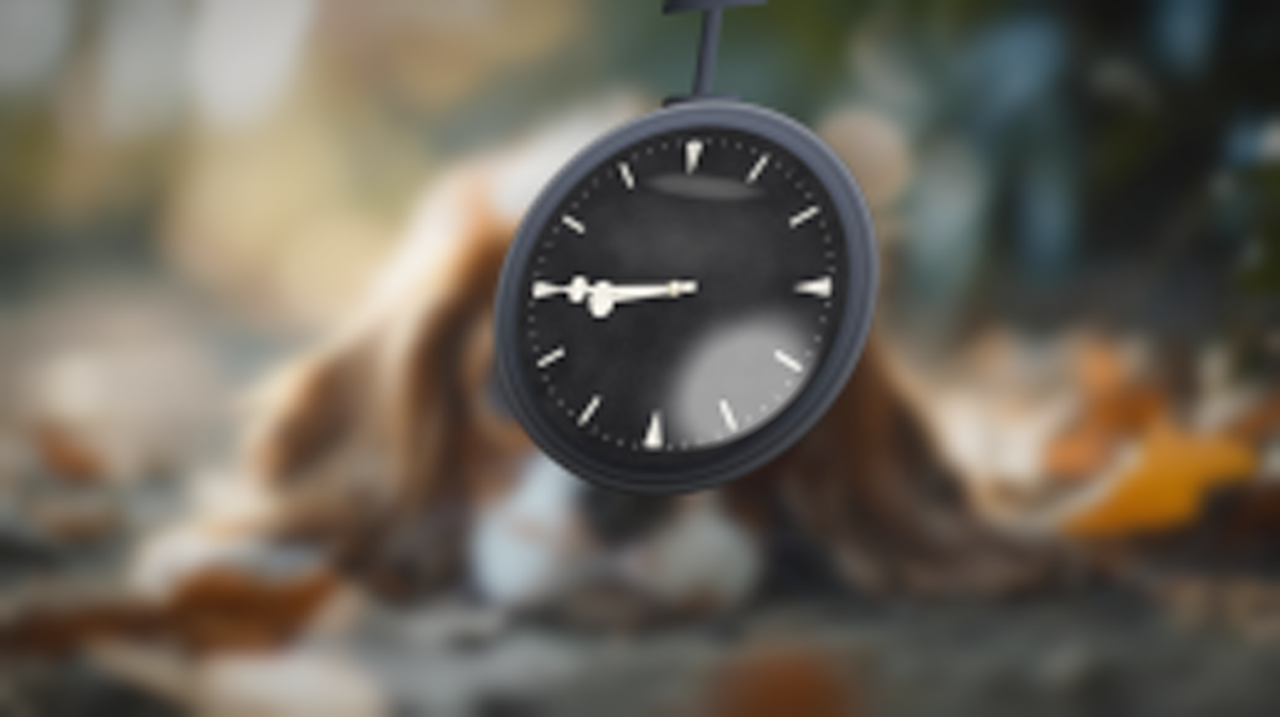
8.45
